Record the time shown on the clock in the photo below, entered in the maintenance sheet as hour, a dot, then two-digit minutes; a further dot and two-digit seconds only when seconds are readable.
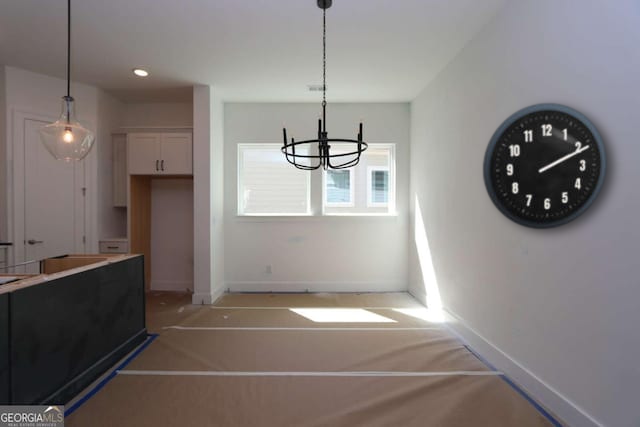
2.11
